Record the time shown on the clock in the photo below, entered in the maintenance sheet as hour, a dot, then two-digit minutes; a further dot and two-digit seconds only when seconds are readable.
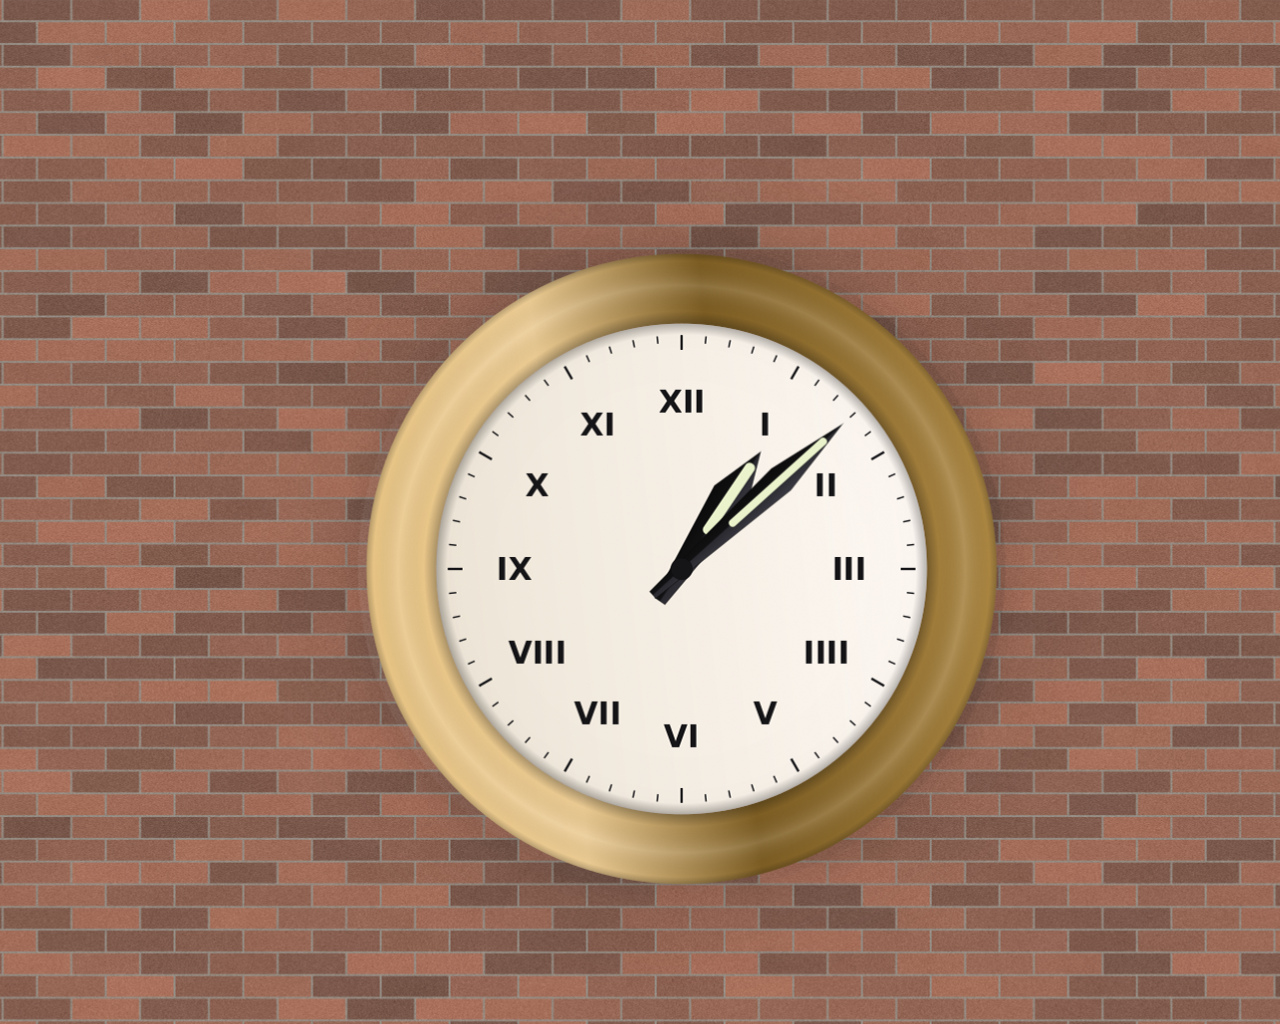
1.08
